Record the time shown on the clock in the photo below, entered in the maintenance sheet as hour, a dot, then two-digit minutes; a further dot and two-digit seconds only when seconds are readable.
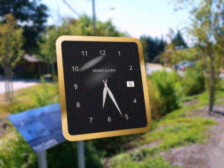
6.26
